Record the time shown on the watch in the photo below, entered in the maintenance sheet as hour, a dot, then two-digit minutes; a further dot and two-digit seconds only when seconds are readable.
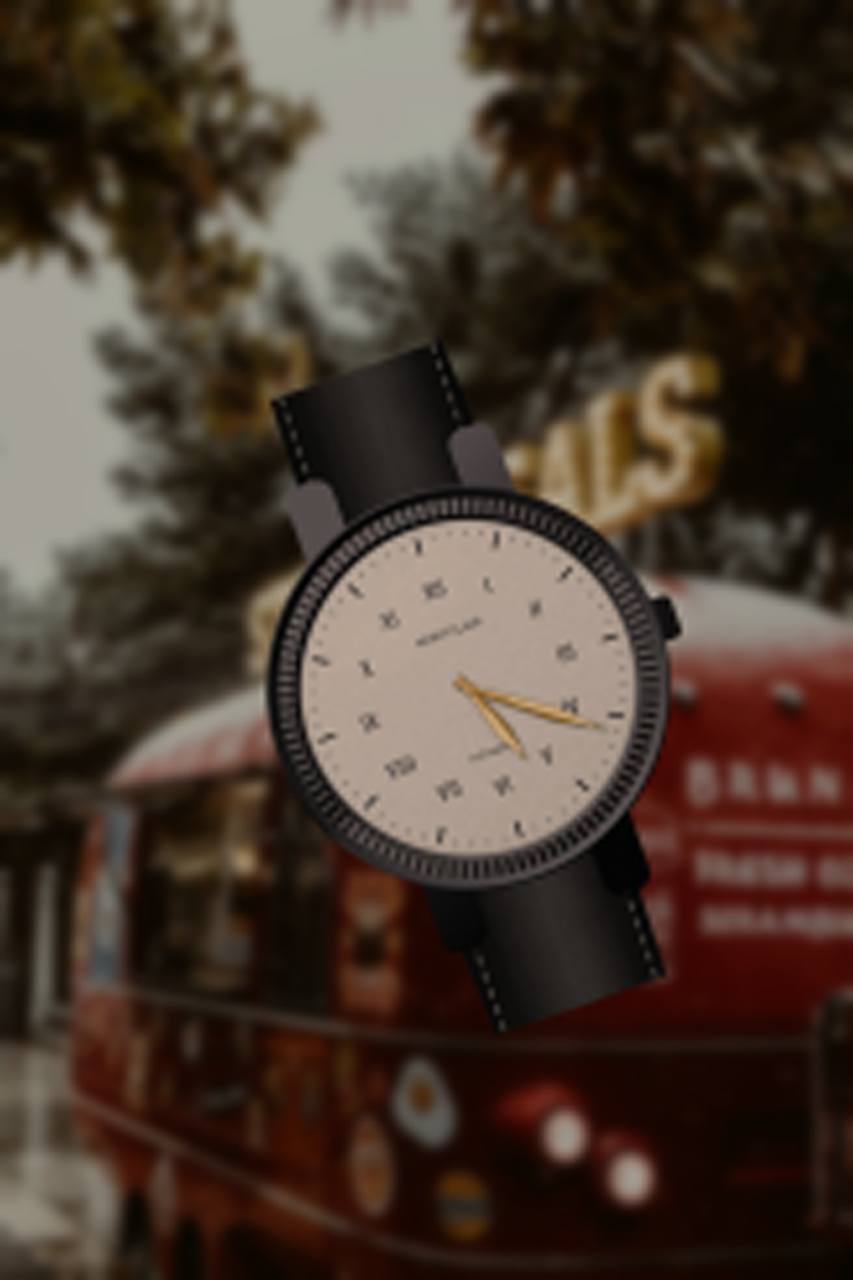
5.21
